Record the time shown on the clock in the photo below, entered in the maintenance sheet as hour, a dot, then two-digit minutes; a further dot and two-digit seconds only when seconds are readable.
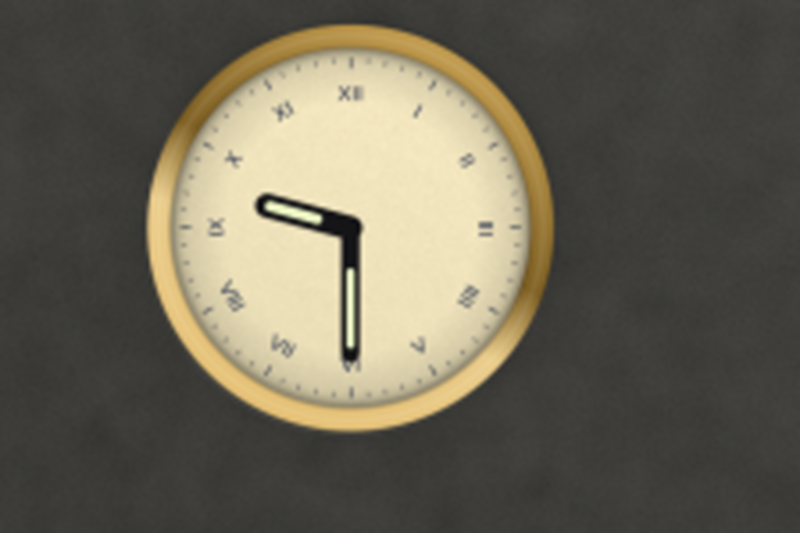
9.30
